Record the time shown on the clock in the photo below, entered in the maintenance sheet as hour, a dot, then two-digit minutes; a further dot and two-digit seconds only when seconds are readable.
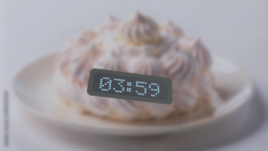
3.59
